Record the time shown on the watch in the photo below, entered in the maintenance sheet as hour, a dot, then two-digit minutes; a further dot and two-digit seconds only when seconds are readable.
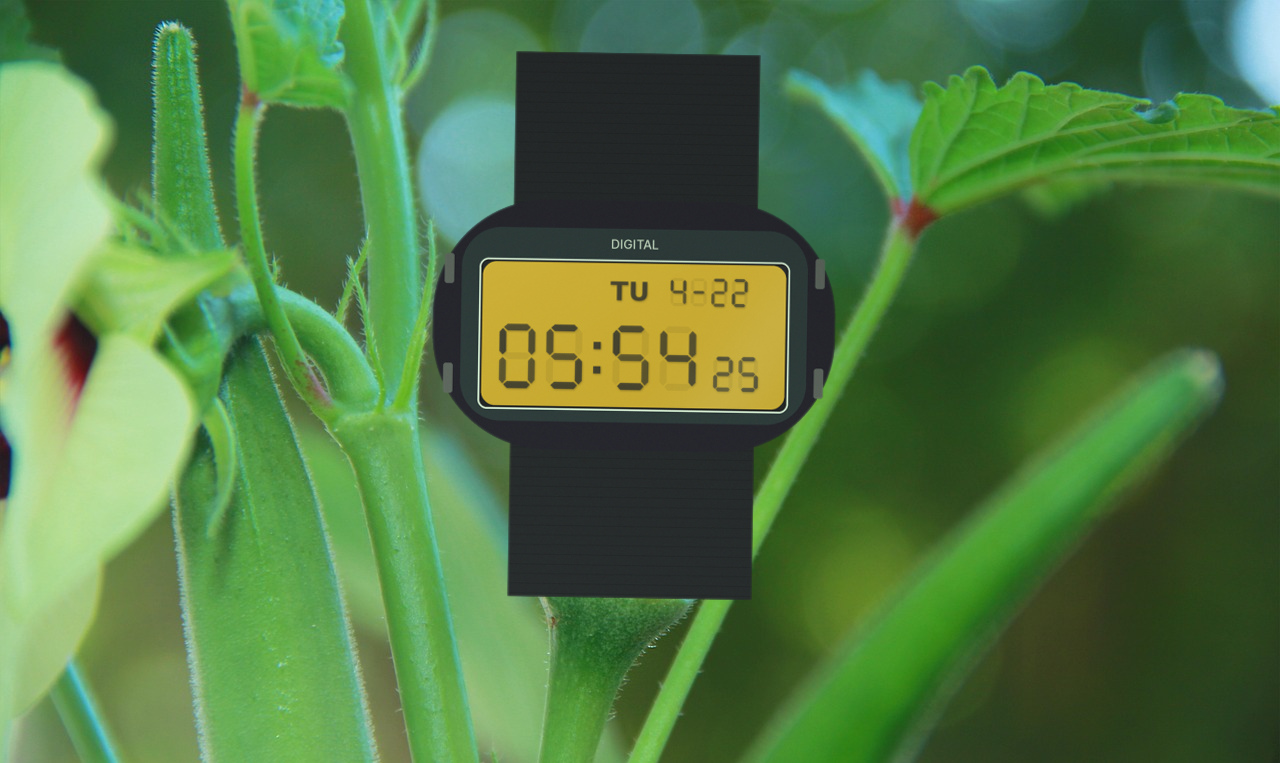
5.54.25
